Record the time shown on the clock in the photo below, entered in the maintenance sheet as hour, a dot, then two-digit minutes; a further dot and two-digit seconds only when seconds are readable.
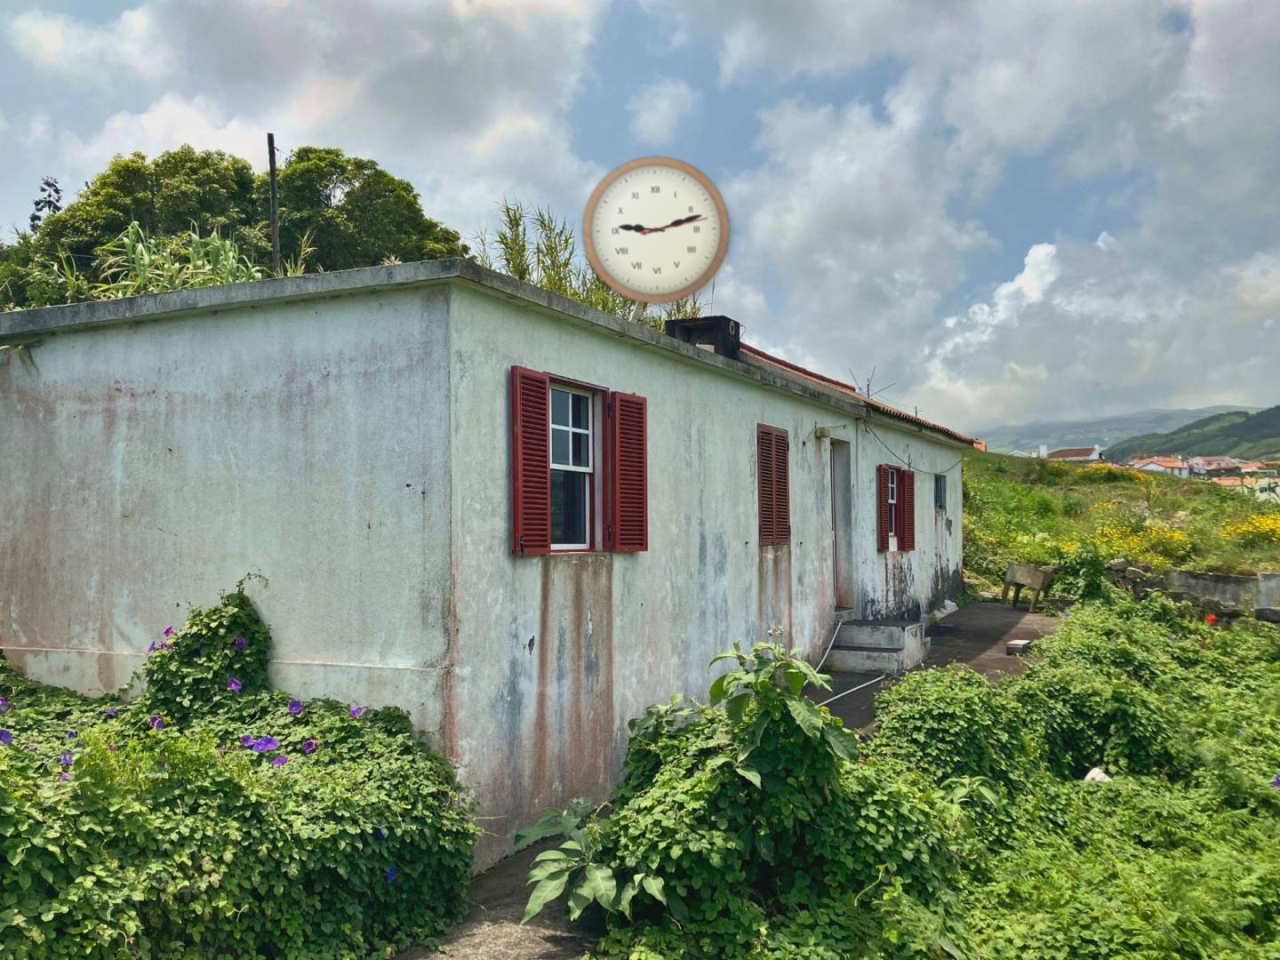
9.12.13
